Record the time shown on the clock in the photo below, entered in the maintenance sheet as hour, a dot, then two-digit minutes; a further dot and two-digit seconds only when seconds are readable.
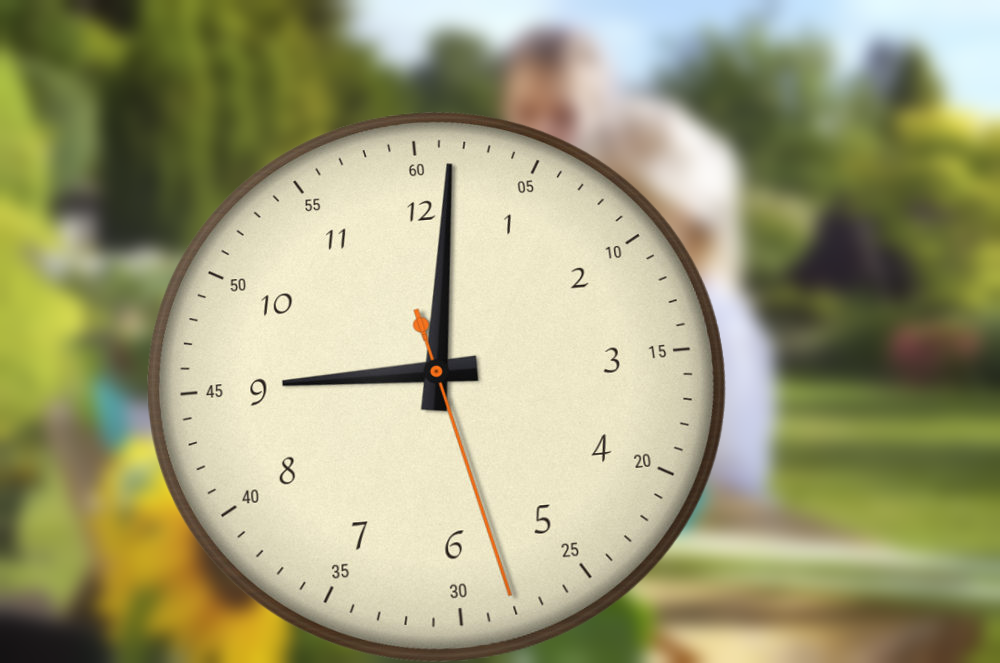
9.01.28
